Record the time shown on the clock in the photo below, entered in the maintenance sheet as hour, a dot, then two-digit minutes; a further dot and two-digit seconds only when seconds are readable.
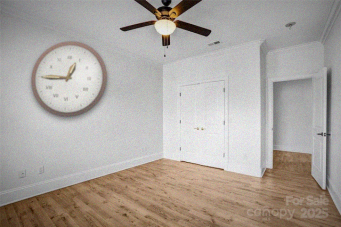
12.45
